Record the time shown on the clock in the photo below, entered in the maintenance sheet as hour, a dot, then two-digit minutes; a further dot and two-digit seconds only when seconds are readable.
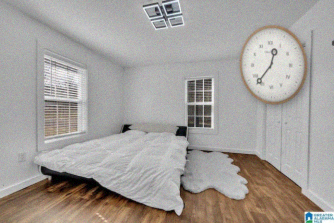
12.37
